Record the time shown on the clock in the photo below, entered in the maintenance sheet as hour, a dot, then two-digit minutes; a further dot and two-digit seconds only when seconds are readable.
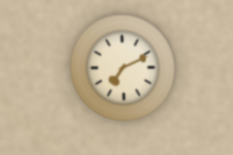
7.11
